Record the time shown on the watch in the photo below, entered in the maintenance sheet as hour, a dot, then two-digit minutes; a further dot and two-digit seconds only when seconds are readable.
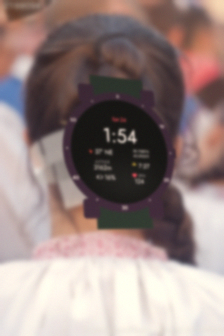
1.54
